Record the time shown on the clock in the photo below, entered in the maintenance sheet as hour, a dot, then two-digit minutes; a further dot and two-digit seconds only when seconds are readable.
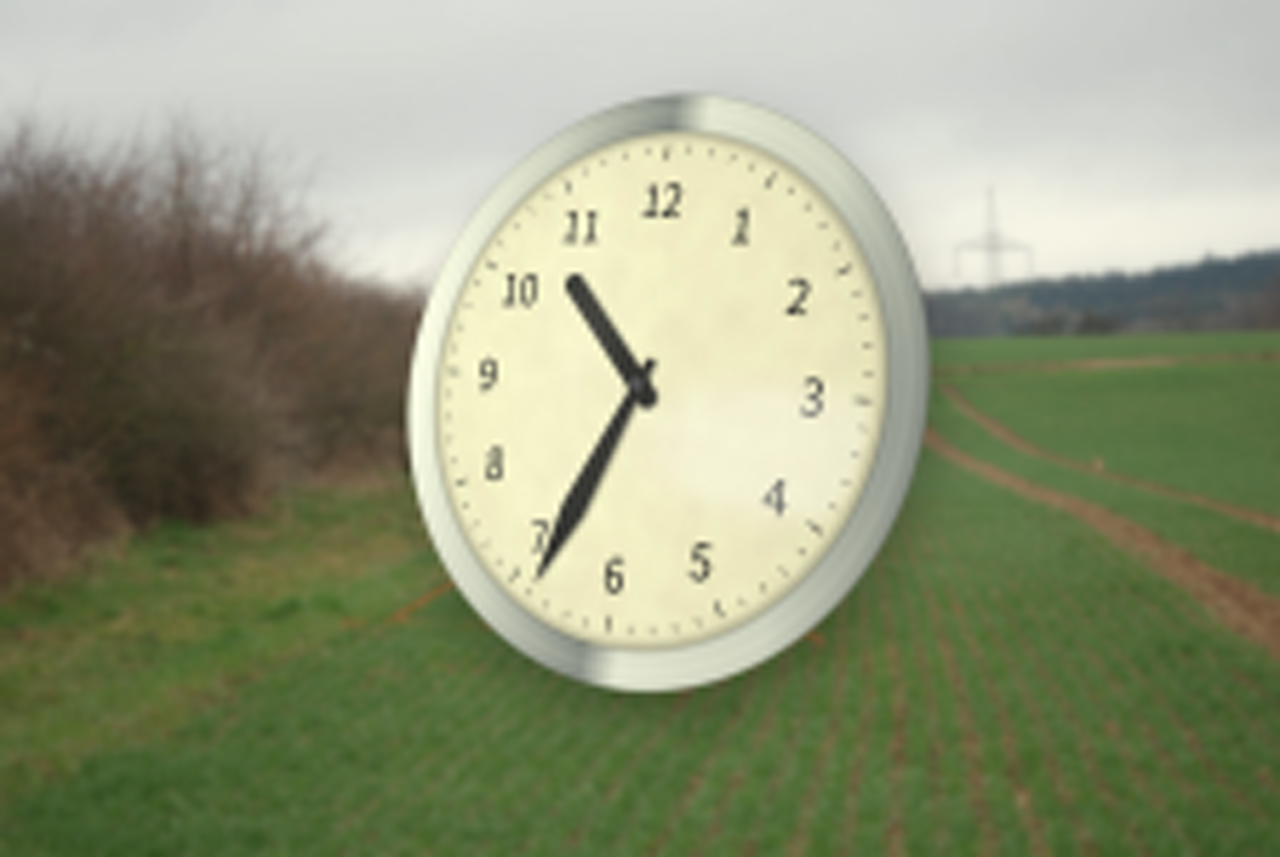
10.34
